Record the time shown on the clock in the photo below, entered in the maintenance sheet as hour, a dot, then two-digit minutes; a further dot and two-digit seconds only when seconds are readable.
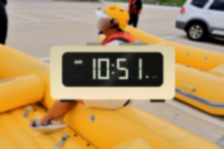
10.51
